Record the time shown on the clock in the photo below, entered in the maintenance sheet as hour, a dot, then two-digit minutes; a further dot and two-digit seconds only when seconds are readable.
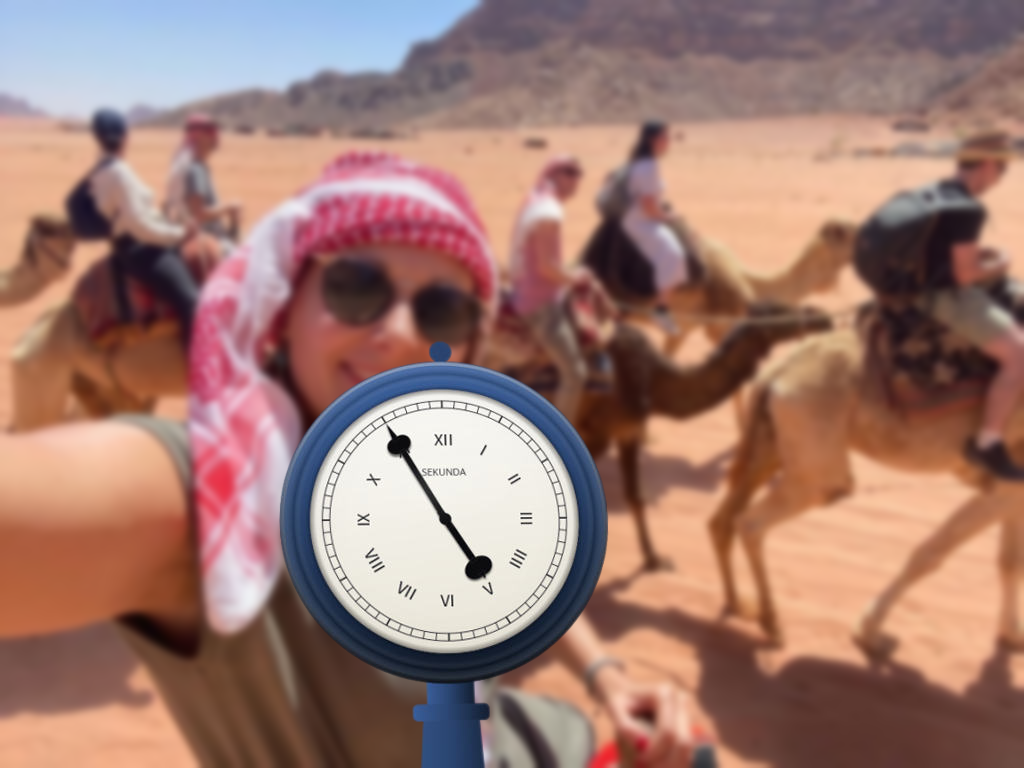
4.55
